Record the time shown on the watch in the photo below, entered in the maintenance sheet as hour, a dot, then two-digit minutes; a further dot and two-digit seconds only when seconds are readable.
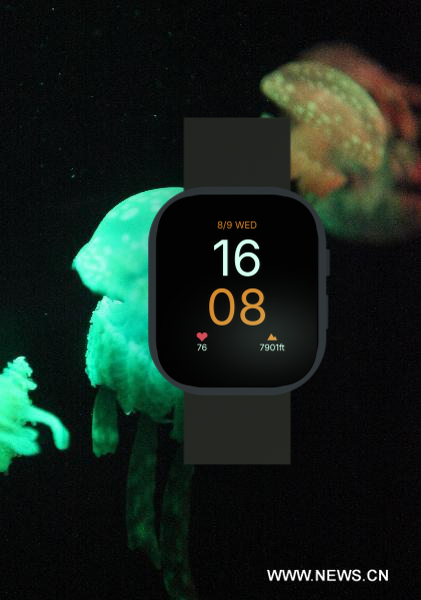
16.08
